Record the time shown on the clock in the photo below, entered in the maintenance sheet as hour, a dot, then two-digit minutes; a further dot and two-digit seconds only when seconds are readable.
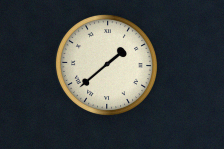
1.38
